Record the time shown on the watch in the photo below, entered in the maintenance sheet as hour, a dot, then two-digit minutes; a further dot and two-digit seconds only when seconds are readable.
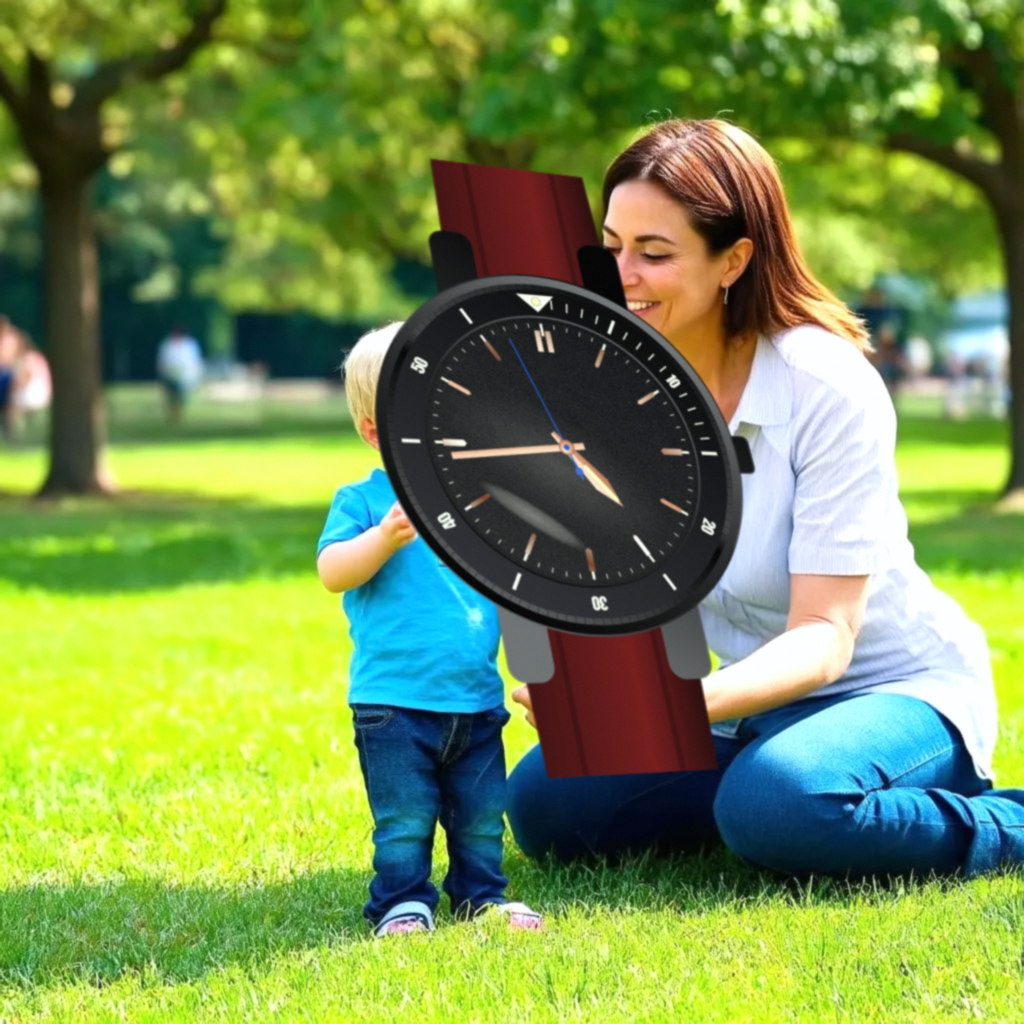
4.43.57
